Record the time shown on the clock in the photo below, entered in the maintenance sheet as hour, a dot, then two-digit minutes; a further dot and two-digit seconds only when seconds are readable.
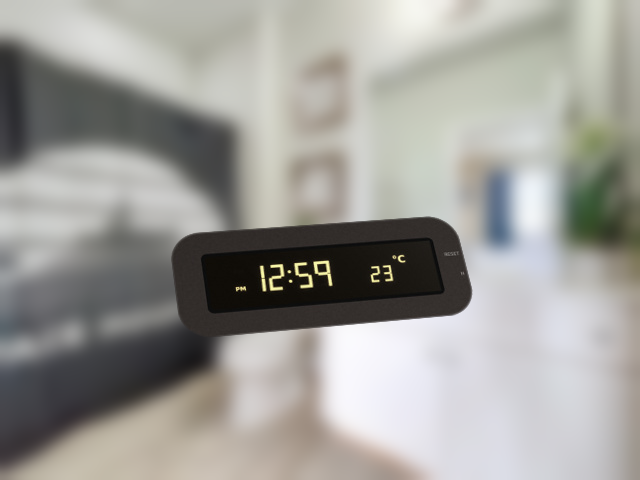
12.59
